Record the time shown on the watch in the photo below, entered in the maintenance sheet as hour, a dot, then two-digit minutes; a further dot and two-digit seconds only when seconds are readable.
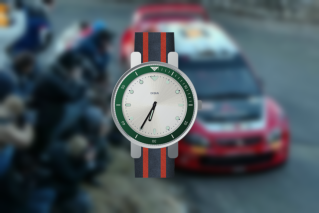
6.35
